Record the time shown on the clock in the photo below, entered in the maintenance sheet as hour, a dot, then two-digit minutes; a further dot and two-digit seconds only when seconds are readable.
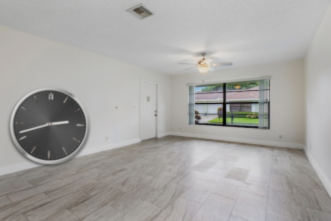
2.42
